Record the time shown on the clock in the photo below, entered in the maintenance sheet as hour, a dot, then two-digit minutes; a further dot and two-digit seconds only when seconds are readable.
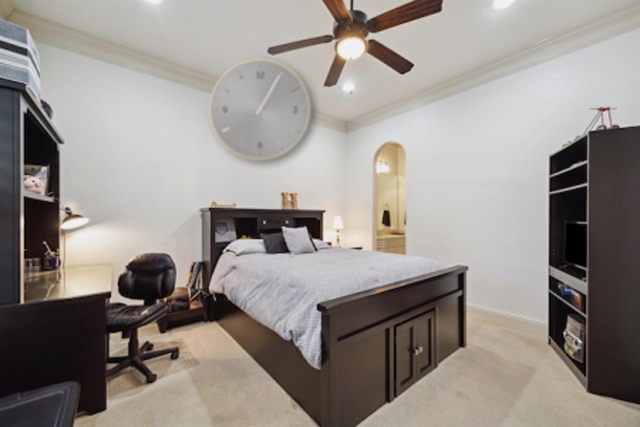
1.05
